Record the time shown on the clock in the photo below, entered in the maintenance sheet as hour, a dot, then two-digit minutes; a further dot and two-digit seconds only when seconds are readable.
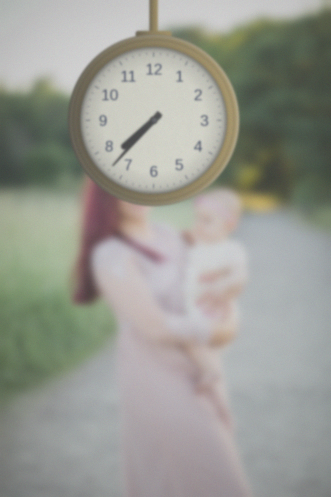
7.37
